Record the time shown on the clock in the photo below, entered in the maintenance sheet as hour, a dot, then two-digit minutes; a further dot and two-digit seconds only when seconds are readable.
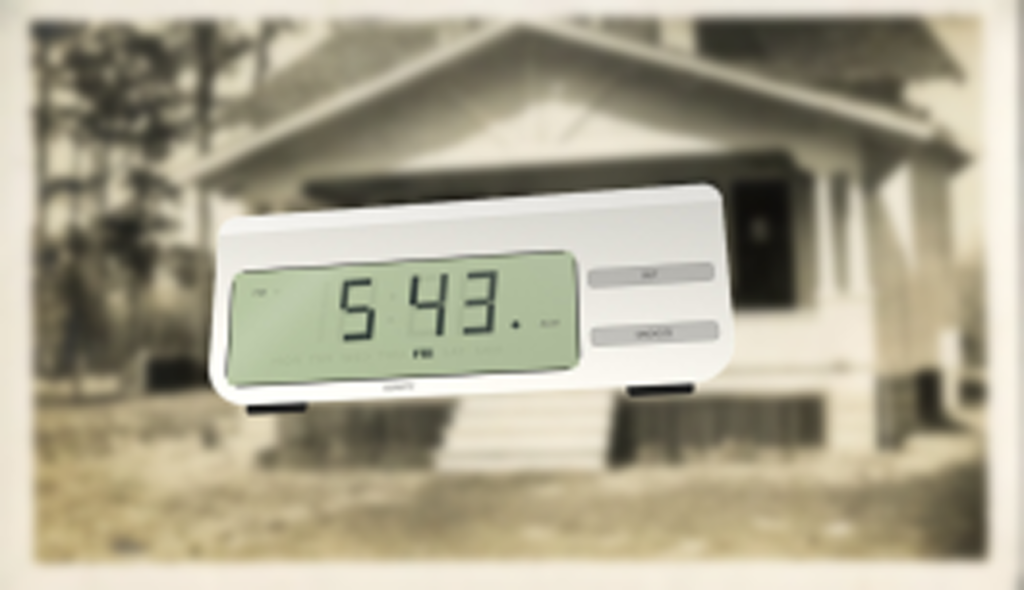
5.43
